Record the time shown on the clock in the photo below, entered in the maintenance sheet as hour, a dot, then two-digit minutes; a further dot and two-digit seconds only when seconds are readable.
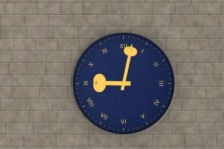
9.02
